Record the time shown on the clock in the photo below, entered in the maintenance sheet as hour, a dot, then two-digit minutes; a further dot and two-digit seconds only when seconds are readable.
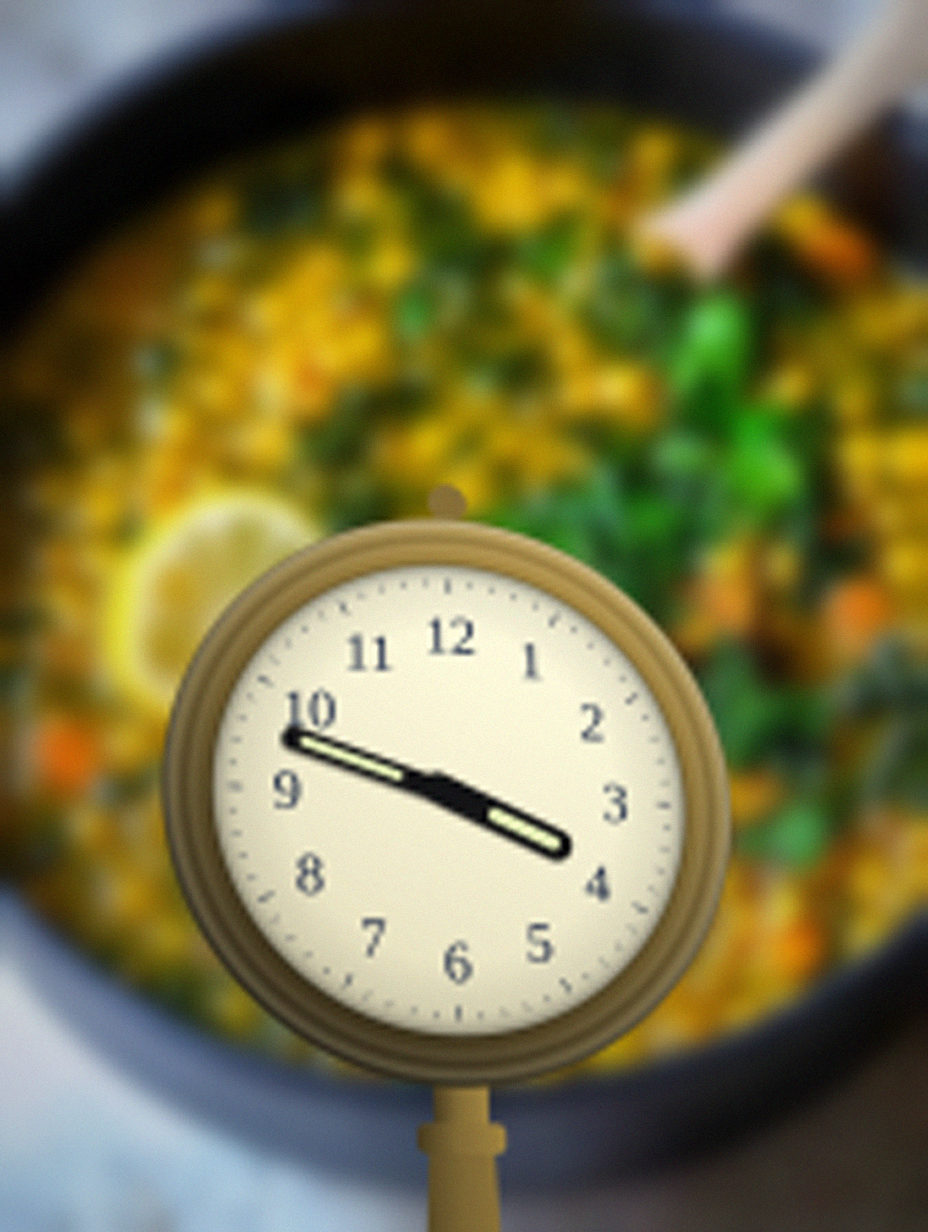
3.48
